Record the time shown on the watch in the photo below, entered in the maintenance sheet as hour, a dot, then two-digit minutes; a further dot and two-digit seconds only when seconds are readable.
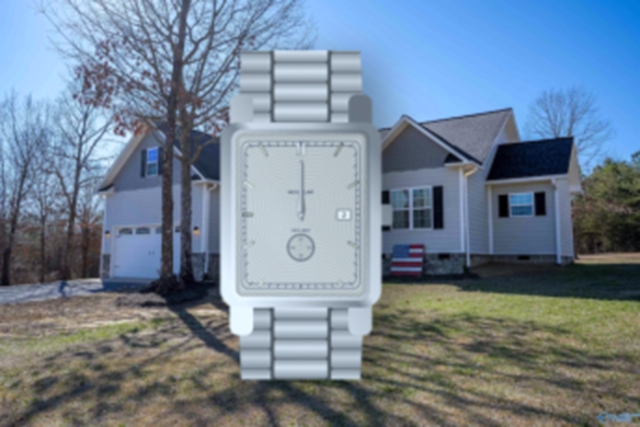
12.00
